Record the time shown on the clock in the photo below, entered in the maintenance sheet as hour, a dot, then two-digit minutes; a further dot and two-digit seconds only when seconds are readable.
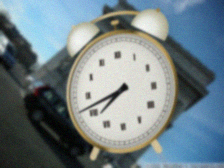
7.42
